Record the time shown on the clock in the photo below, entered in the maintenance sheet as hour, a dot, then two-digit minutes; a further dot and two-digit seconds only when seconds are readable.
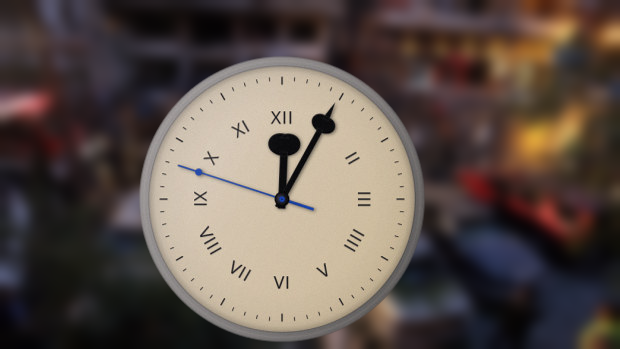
12.04.48
